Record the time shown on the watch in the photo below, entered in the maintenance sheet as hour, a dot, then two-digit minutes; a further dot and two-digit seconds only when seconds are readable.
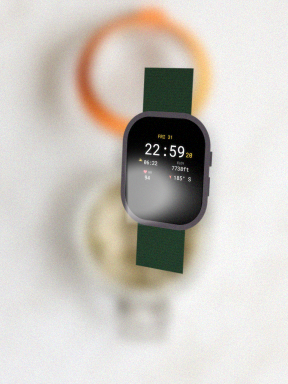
22.59
